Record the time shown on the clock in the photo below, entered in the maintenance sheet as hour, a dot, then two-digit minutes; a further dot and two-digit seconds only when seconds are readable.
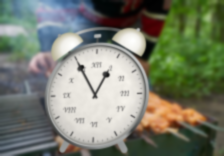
12.55
